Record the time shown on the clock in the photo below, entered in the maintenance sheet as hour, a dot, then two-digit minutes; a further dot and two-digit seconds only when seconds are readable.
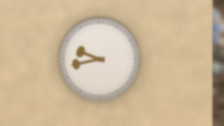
9.43
